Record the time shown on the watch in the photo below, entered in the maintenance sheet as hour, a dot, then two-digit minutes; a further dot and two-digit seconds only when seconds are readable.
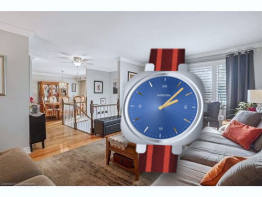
2.07
